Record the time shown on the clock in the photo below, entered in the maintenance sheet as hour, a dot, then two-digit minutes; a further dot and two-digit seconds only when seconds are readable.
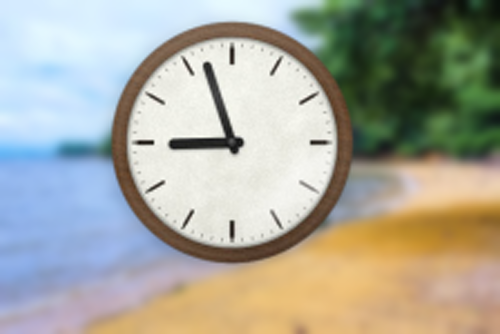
8.57
